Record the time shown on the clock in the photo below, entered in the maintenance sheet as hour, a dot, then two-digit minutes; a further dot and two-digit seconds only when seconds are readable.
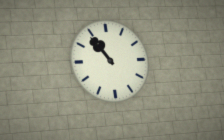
10.54
